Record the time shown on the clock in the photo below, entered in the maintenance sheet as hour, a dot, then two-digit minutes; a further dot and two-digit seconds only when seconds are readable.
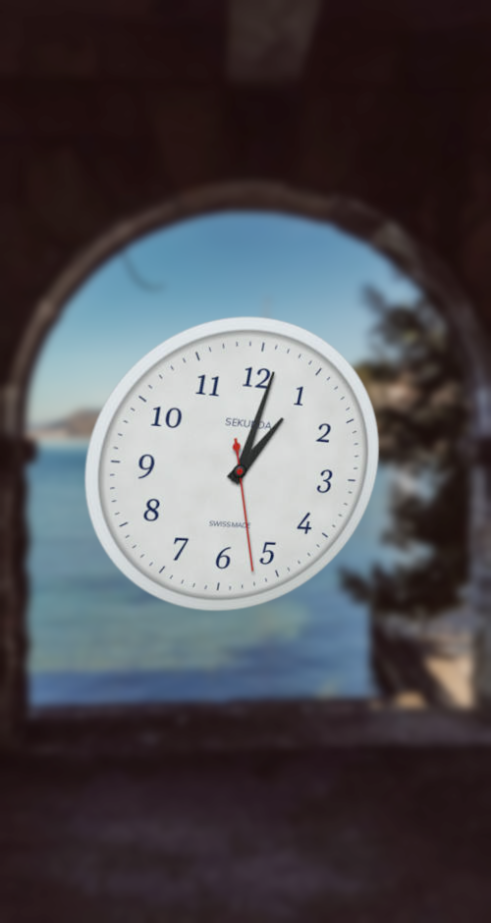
1.01.27
